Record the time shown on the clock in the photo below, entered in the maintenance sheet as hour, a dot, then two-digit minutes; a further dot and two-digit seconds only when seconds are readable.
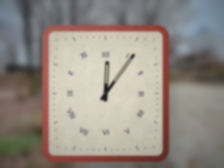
12.06
